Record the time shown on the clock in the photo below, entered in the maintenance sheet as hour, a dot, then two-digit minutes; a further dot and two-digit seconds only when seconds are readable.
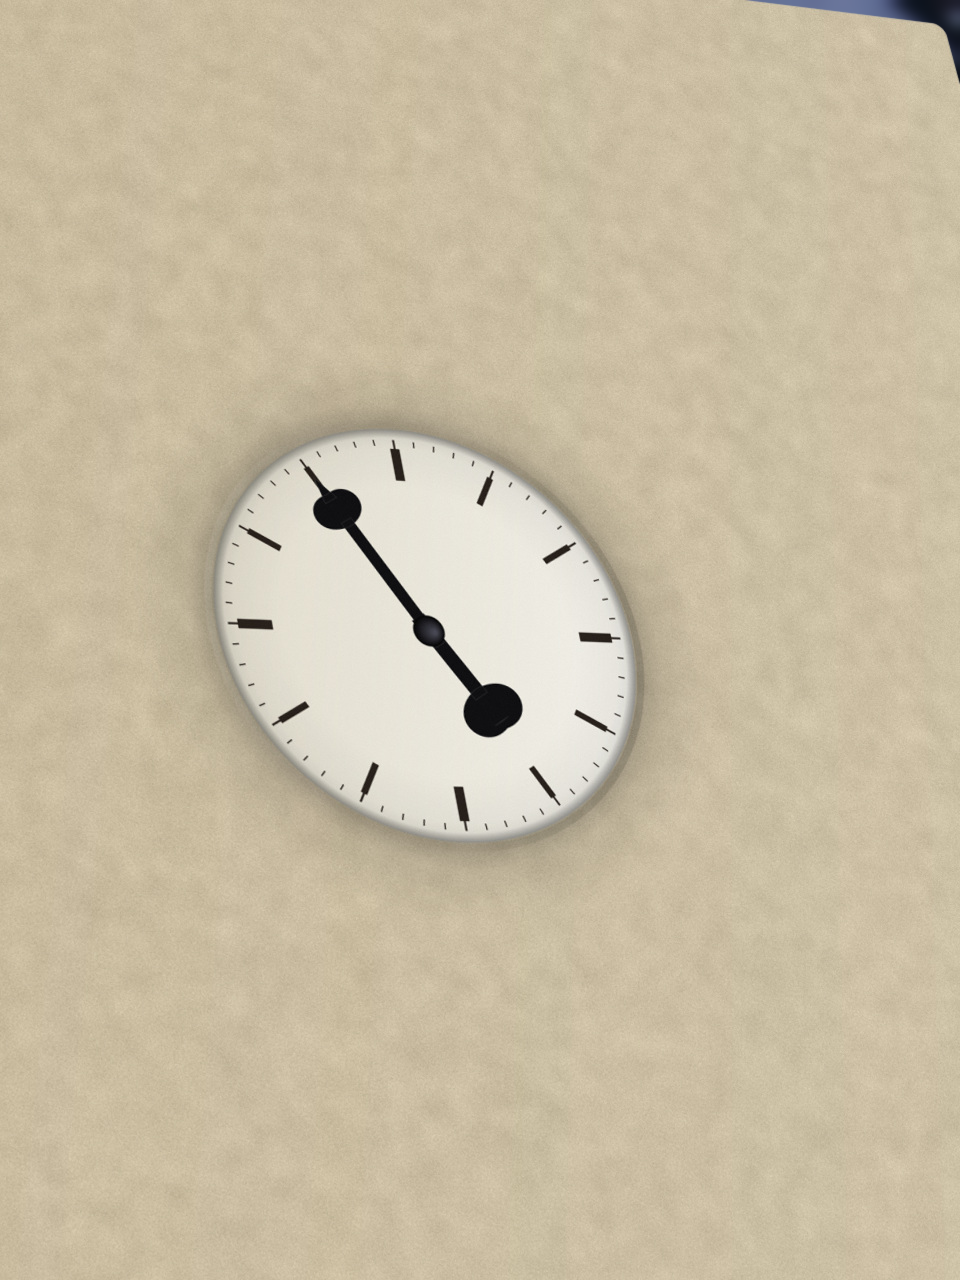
4.55
